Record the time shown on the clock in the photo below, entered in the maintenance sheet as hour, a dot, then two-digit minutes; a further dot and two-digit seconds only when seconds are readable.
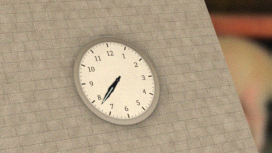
7.38
